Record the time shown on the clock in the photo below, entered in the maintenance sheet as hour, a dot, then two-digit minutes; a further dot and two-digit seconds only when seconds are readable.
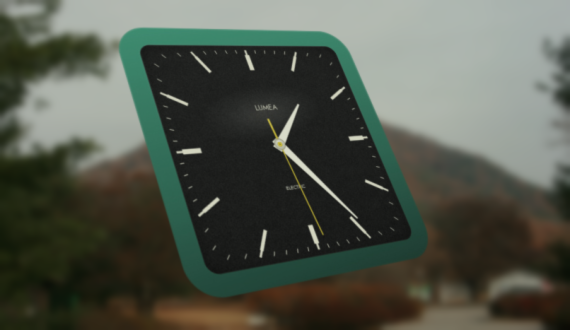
1.24.29
